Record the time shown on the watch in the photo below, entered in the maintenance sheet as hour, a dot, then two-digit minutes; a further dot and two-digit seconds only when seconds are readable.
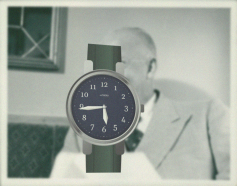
5.44
